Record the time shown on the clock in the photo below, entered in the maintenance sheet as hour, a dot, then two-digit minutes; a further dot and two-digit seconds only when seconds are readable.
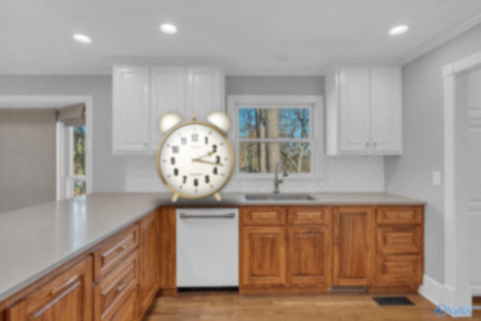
2.17
